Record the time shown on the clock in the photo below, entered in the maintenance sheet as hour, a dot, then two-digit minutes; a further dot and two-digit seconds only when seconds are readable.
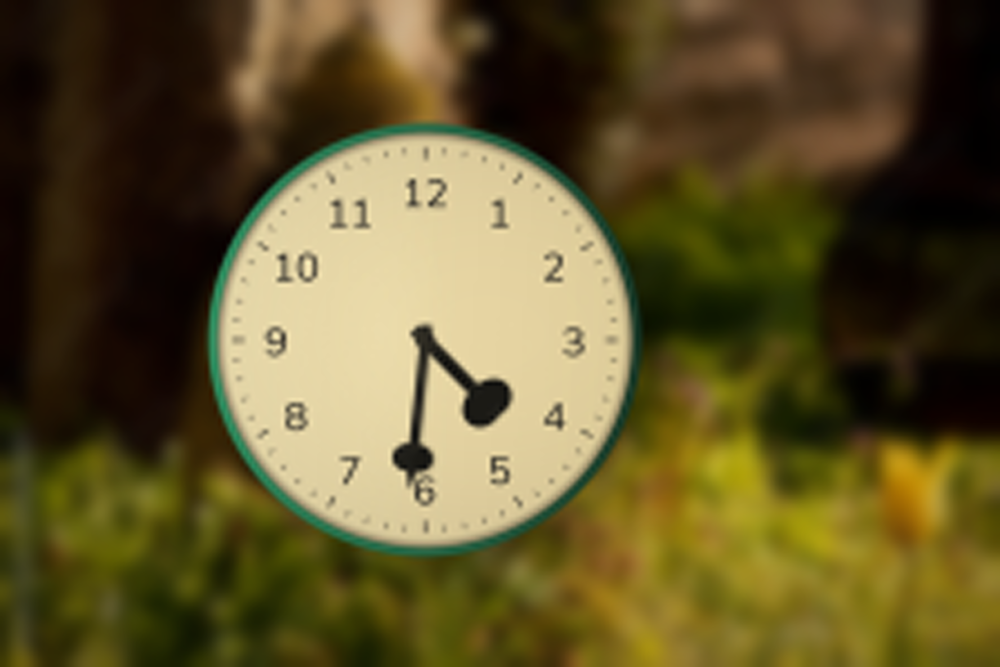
4.31
